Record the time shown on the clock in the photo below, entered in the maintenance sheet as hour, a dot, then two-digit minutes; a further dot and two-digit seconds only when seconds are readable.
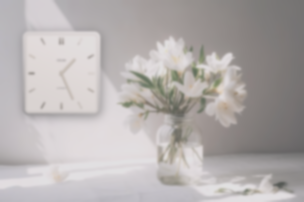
1.26
